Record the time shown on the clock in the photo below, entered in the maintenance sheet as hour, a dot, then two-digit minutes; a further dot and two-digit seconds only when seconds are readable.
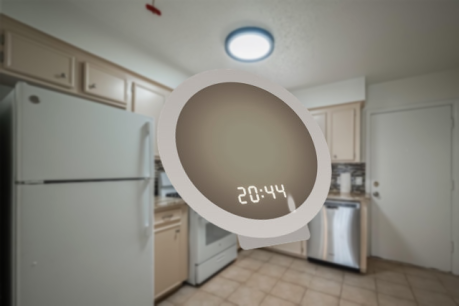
20.44
